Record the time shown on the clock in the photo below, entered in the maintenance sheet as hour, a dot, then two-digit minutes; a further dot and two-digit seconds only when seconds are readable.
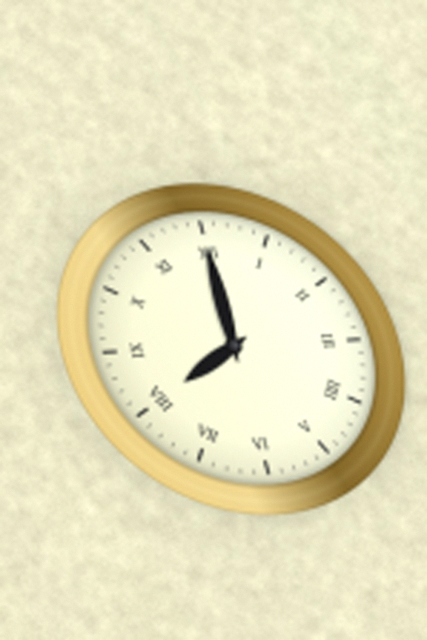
8.00
